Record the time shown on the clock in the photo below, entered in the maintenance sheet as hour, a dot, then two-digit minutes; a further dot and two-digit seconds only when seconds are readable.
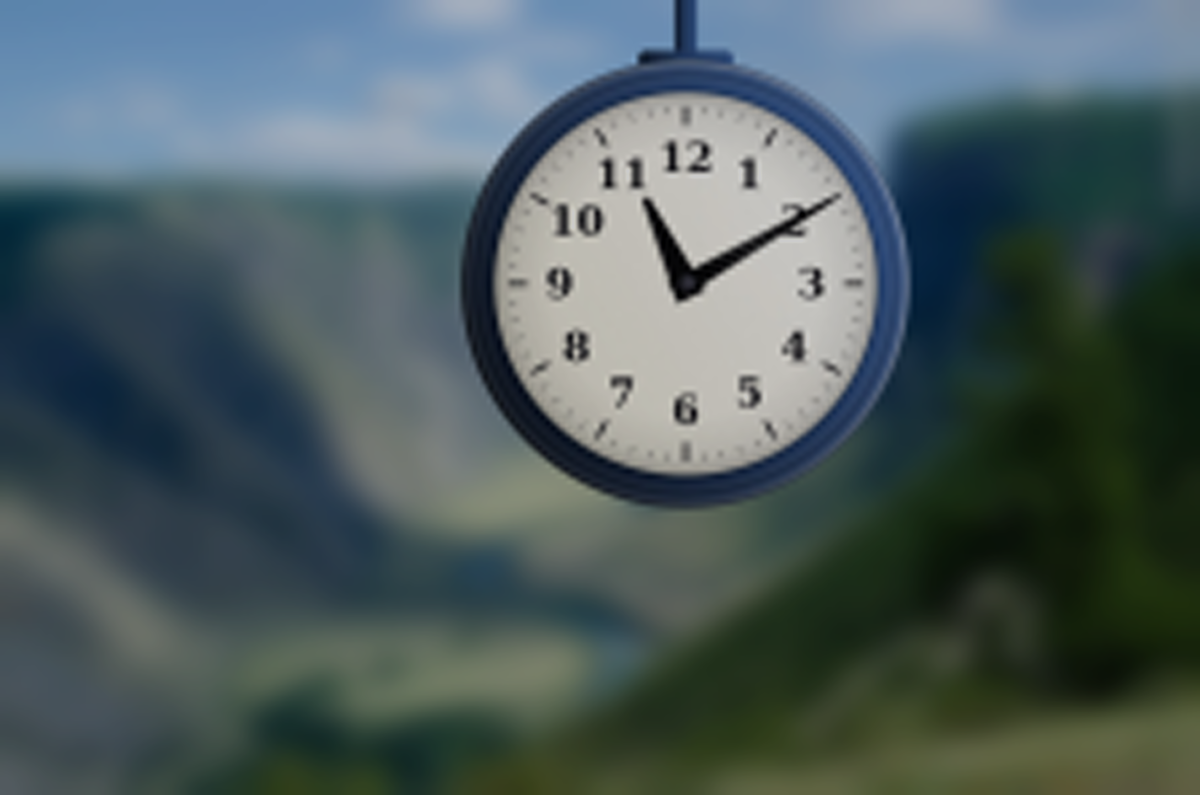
11.10
